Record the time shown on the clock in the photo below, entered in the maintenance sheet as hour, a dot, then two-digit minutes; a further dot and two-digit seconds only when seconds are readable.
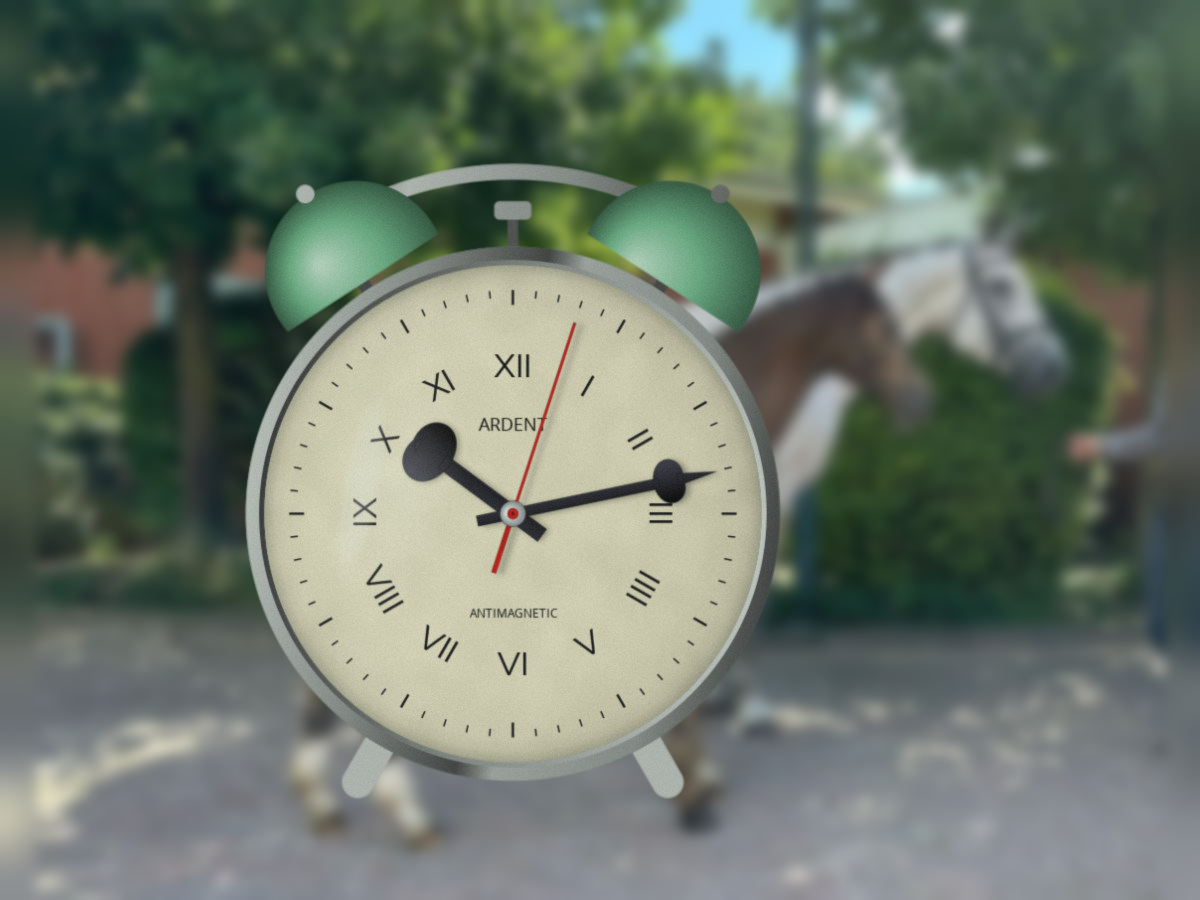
10.13.03
